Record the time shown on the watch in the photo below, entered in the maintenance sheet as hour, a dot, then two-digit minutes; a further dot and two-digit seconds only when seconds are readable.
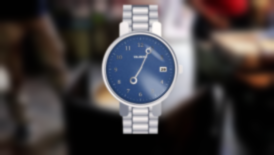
7.04
